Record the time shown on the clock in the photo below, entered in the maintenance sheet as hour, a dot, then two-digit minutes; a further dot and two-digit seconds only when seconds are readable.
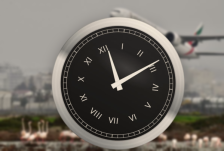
12.14
